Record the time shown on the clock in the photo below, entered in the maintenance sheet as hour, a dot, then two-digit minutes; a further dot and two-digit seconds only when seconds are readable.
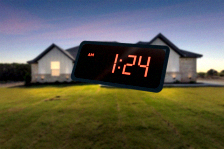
1.24
